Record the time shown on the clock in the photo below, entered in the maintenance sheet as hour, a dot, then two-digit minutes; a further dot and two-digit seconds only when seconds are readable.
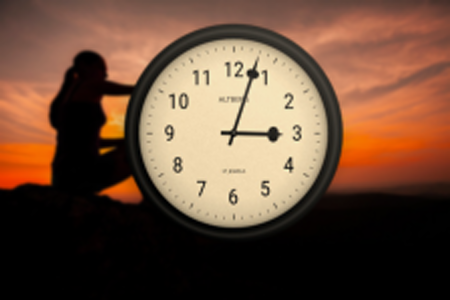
3.03
